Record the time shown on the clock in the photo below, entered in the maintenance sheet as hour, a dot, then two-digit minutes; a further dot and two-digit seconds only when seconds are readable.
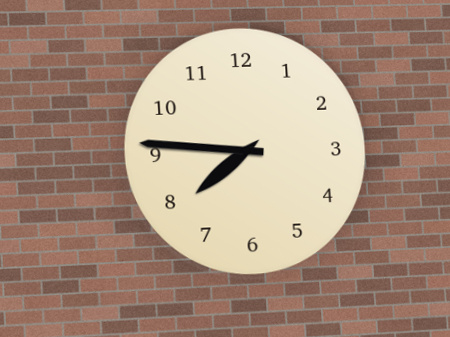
7.46
